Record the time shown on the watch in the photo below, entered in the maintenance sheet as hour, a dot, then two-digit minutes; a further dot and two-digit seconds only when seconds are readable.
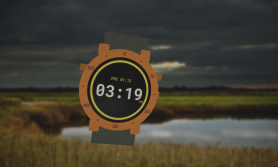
3.19
